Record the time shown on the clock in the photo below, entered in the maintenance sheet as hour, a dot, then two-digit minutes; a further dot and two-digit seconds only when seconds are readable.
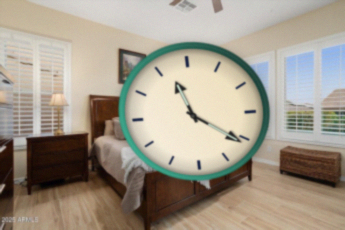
11.21
